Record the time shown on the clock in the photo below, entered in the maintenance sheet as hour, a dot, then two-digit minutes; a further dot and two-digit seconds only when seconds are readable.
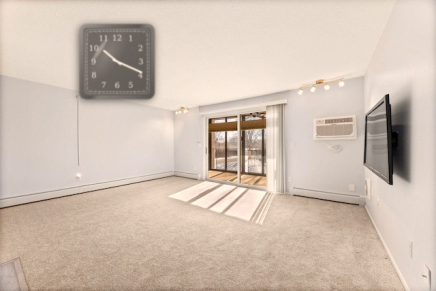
10.19
